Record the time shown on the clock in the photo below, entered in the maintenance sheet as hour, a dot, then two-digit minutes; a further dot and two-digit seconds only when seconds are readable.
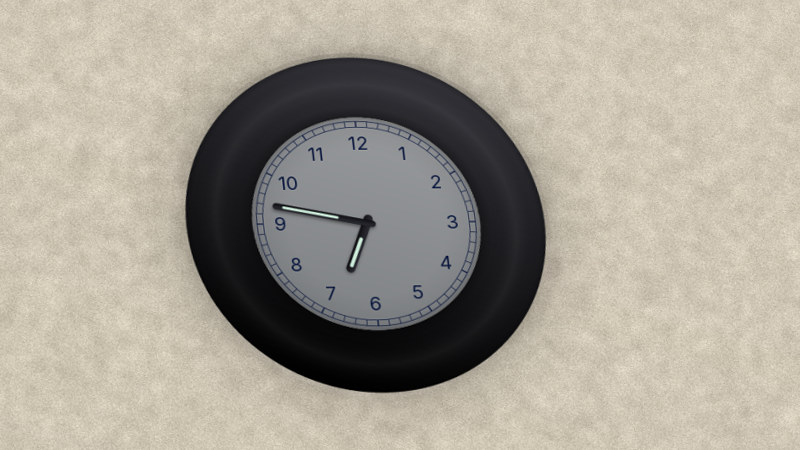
6.47
